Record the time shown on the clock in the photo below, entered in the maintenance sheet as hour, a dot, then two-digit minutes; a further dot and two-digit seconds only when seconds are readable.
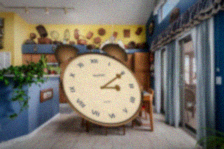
3.10
